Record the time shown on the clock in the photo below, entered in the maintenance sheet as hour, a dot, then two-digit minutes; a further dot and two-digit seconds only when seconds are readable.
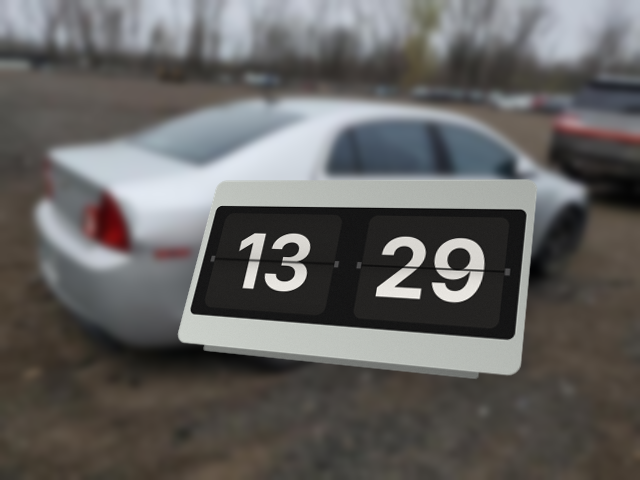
13.29
